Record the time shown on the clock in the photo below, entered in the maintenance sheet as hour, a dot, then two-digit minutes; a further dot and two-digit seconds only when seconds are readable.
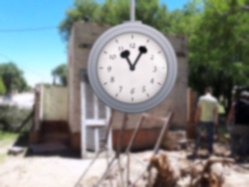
11.05
